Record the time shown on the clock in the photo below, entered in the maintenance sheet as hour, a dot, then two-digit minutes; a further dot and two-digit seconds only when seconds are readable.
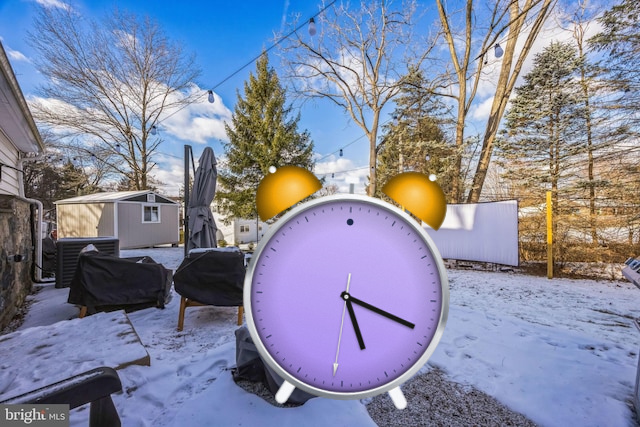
5.18.31
